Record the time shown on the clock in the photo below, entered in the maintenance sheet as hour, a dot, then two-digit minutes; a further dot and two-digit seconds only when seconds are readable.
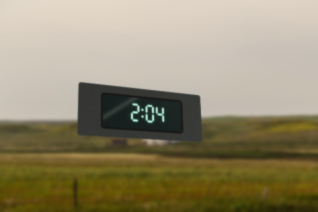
2.04
